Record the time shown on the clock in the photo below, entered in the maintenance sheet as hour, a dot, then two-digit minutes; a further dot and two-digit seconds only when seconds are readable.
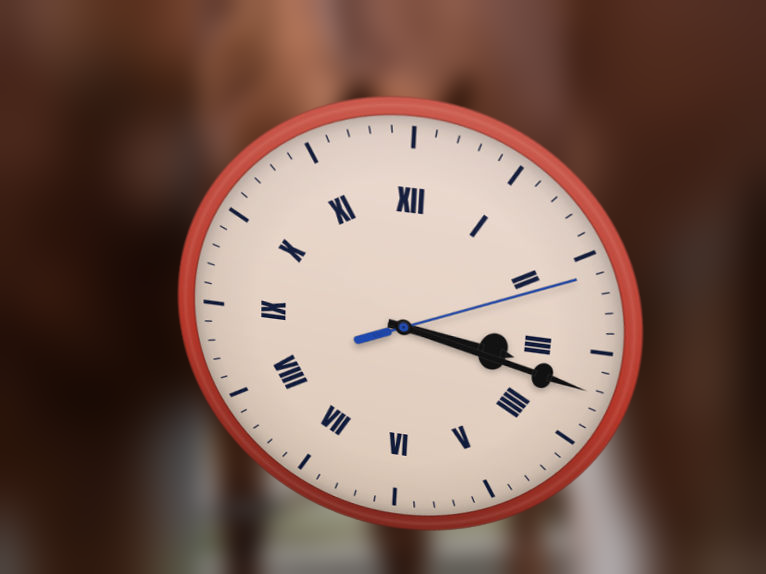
3.17.11
